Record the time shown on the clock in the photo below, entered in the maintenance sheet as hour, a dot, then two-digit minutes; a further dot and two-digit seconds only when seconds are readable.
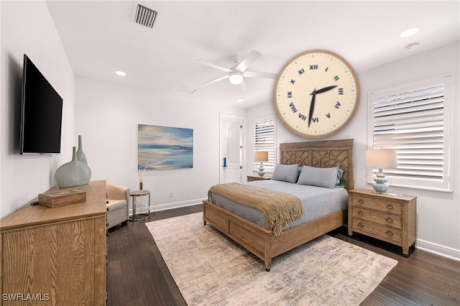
2.32
